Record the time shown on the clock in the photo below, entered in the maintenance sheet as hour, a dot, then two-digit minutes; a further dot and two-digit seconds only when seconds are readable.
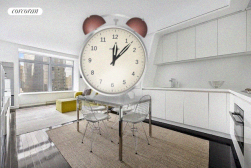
12.07
